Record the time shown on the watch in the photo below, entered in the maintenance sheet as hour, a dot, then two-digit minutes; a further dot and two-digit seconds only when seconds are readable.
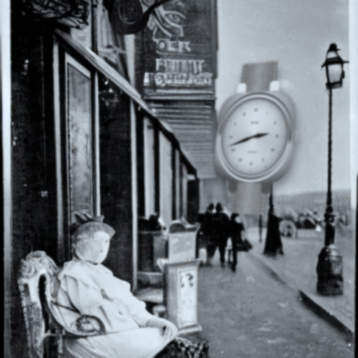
2.42
